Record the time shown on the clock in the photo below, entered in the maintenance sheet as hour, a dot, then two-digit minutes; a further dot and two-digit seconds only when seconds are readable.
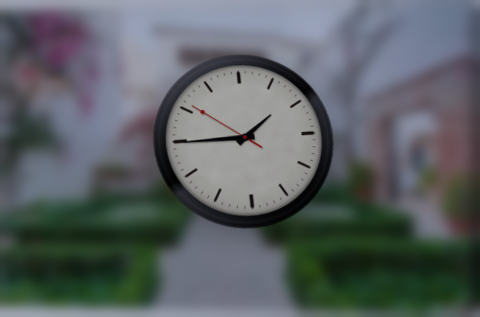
1.44.51
